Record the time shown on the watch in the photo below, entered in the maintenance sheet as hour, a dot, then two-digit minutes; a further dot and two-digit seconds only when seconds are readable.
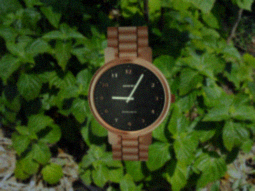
9.05
